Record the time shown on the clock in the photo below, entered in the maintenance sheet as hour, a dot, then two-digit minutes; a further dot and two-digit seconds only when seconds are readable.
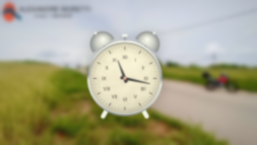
11.17
